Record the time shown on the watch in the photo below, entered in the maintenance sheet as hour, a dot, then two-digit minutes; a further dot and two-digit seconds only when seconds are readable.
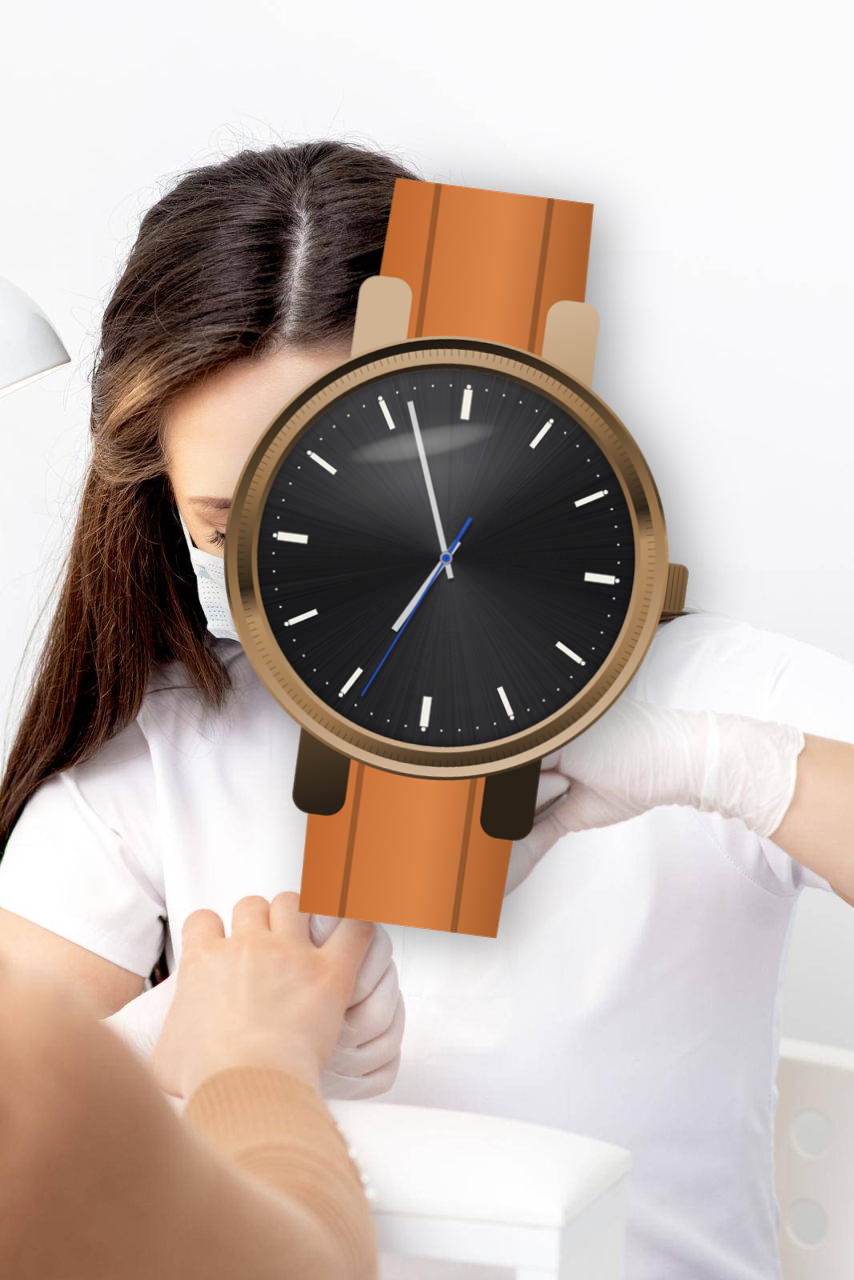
6.56.34
